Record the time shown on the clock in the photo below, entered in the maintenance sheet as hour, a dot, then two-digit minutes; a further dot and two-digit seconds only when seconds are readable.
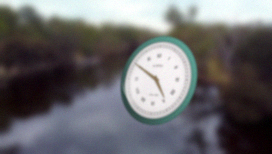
4.50
